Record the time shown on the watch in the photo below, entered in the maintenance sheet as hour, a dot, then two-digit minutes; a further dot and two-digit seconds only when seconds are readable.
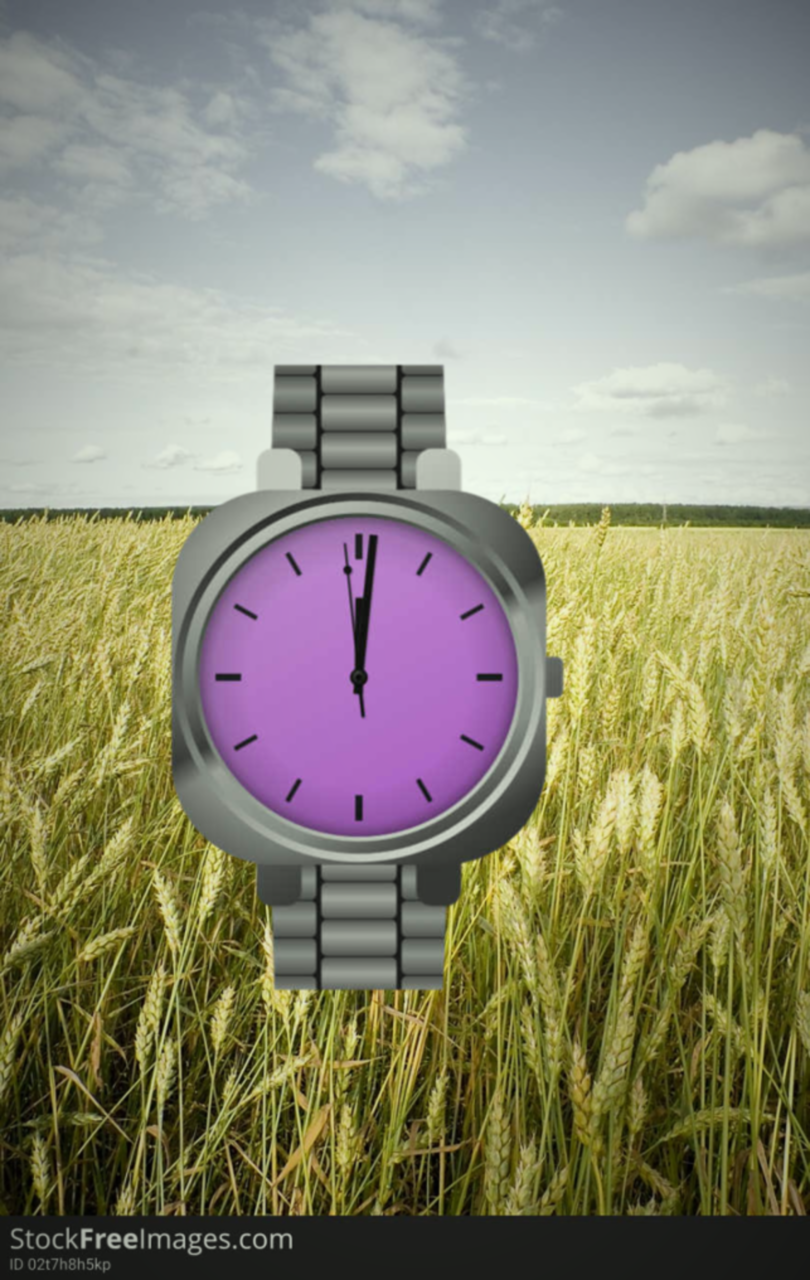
12.00.59
